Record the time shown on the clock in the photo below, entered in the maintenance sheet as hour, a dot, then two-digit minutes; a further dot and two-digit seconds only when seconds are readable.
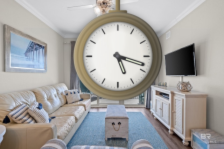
5.18
